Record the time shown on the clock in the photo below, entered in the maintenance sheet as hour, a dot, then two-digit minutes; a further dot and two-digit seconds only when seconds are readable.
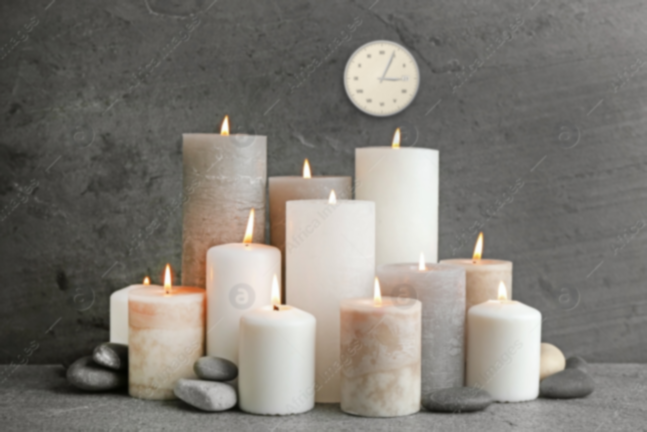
3.04
